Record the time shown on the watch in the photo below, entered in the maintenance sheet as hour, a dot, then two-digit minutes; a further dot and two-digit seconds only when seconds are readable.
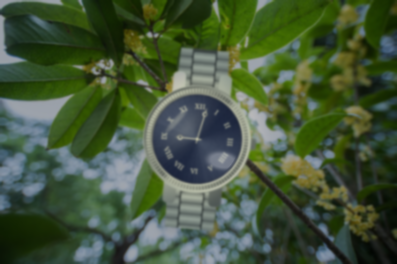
9.02
